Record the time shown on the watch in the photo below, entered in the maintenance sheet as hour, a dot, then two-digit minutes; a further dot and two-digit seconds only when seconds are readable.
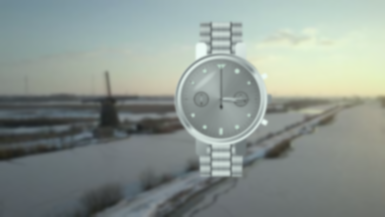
3.15
